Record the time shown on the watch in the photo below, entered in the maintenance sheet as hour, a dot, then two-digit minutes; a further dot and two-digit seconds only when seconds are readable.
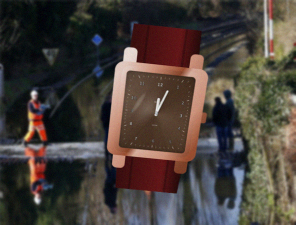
12.03
